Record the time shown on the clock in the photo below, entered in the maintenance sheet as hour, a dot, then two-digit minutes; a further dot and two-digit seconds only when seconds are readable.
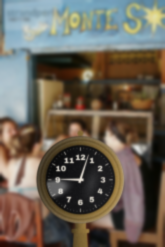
9.03
